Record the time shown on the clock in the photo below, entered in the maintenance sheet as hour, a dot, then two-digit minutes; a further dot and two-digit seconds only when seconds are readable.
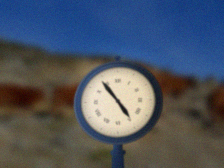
4.54
